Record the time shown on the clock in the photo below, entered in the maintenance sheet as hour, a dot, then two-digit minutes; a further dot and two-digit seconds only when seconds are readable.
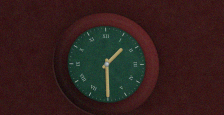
1.30
